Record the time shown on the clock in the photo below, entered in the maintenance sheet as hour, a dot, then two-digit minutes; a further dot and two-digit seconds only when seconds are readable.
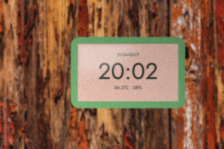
20.02
